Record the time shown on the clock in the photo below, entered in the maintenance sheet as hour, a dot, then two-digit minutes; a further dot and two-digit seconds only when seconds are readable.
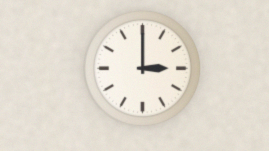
3.00
